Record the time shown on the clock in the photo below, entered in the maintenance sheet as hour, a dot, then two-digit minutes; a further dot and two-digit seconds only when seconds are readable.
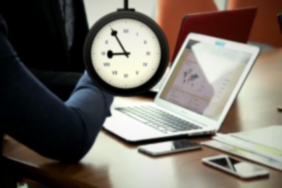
8.55
